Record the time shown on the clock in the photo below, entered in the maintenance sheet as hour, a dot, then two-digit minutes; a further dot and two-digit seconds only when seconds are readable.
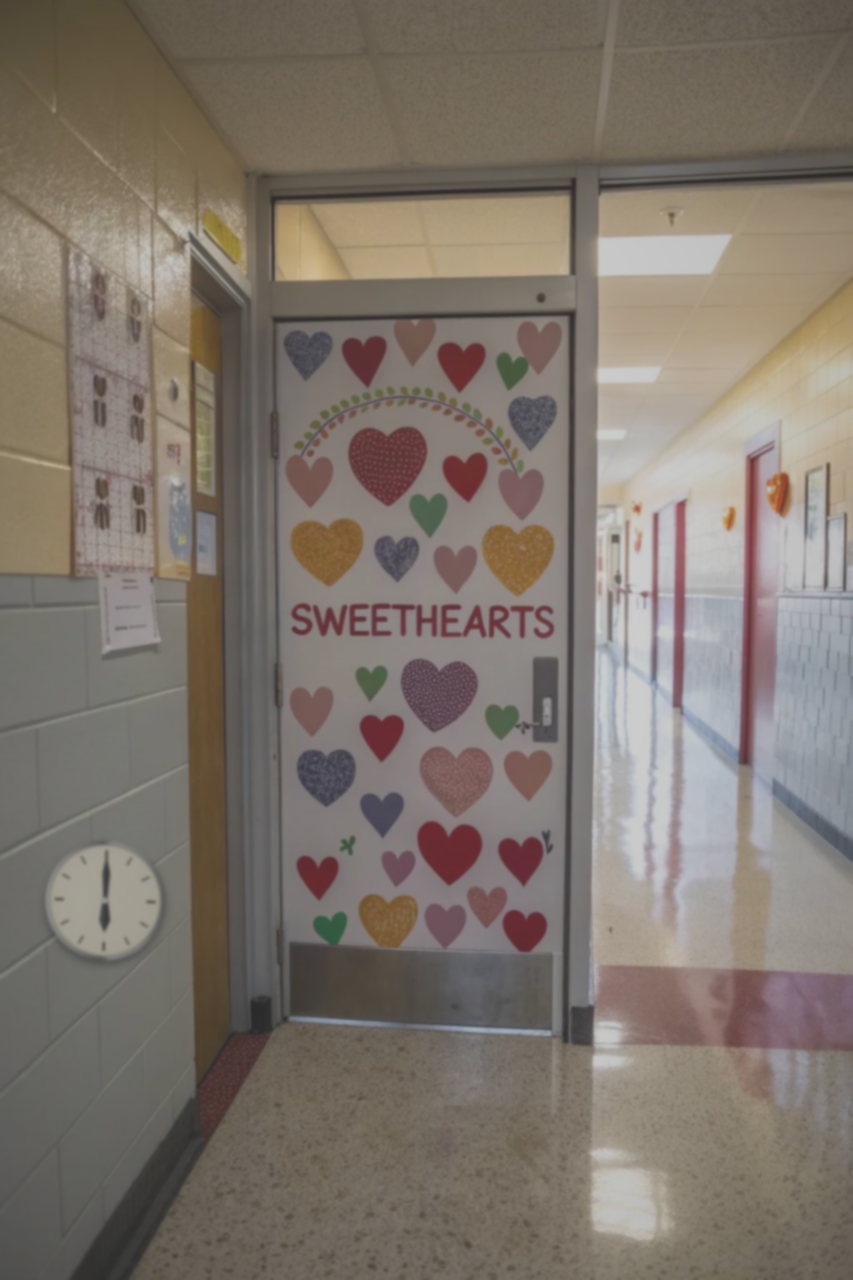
6.00
